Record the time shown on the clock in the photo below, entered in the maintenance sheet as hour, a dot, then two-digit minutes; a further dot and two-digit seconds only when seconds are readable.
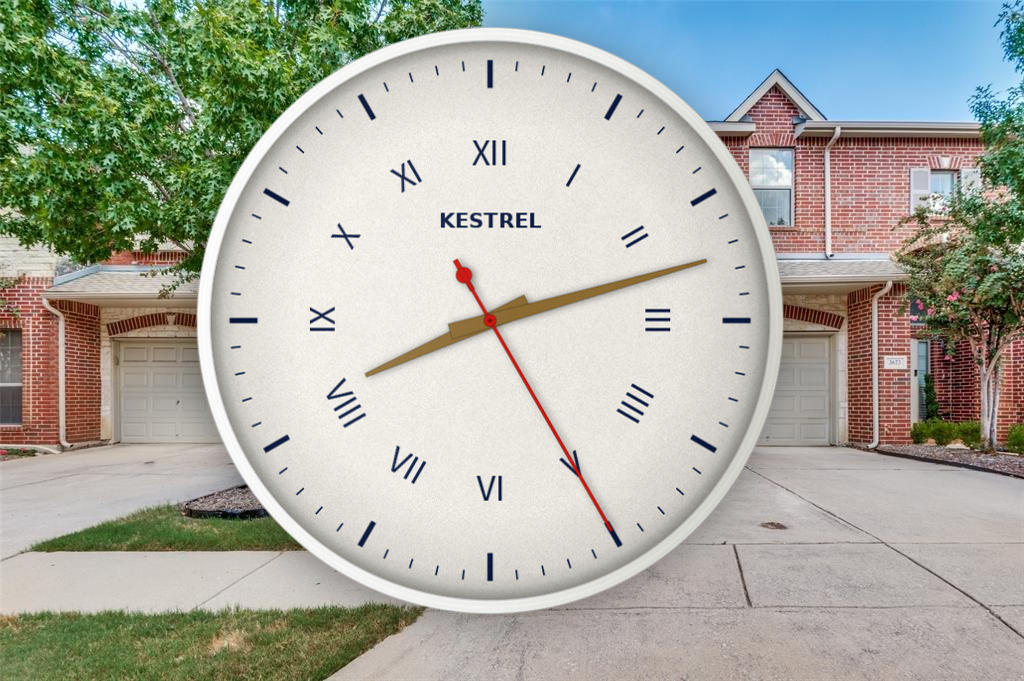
8.12.25
